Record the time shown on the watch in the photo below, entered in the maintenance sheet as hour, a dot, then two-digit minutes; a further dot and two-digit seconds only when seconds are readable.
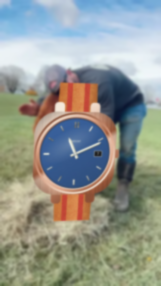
11.11
